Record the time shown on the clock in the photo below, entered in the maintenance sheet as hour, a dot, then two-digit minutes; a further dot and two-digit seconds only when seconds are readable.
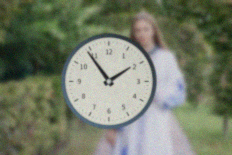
1.54
